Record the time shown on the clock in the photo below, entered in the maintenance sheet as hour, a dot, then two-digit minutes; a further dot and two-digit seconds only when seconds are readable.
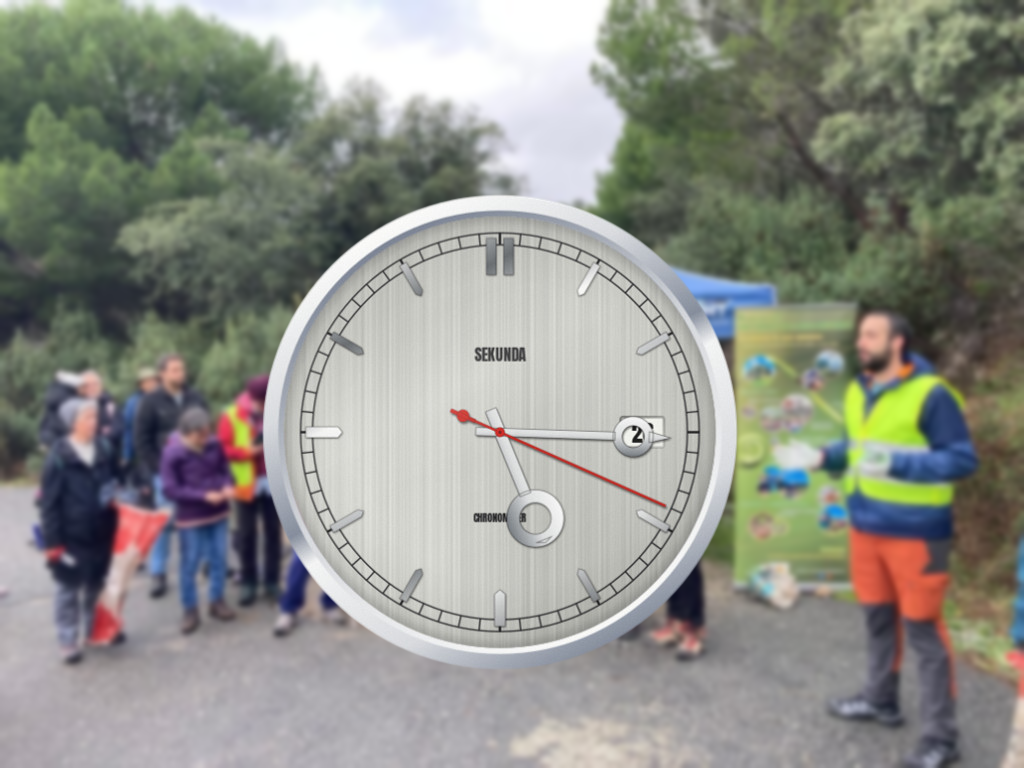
5.15.19
